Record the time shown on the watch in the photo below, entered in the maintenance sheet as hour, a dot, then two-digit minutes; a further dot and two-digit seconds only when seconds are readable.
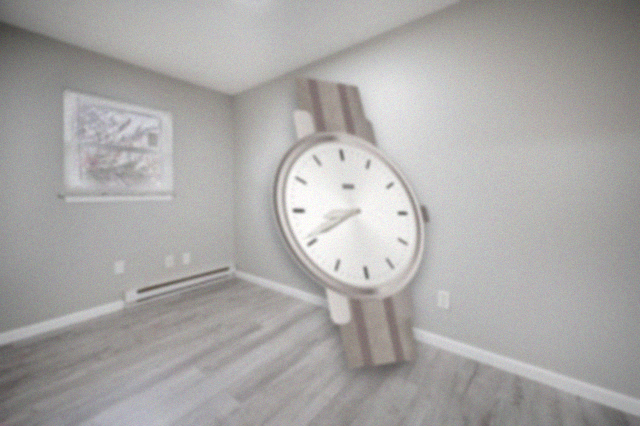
8.41
